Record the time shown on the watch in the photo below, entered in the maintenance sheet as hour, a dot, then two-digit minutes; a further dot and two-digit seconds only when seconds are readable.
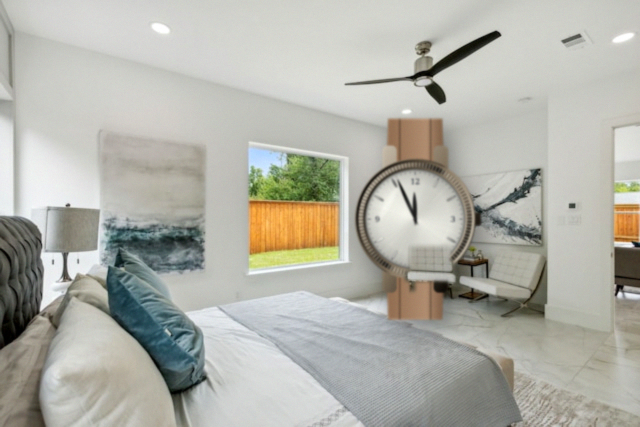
11.56
